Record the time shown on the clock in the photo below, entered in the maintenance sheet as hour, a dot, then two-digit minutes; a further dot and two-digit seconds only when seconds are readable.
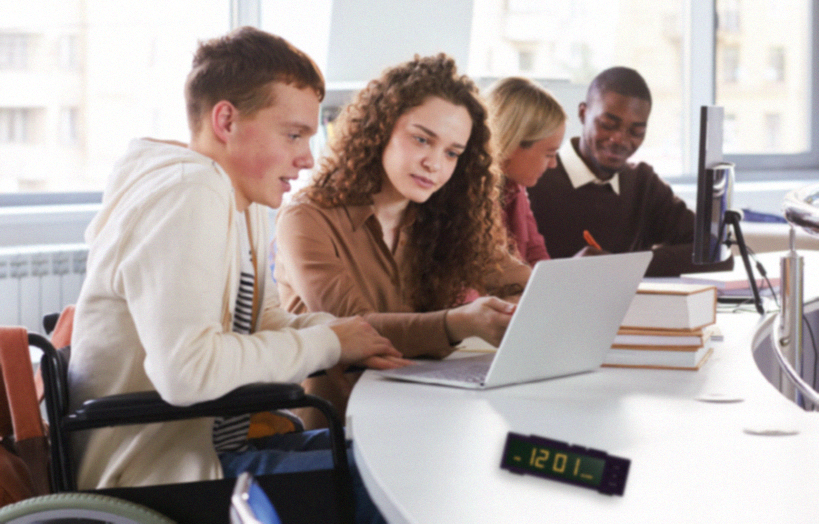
12.01
